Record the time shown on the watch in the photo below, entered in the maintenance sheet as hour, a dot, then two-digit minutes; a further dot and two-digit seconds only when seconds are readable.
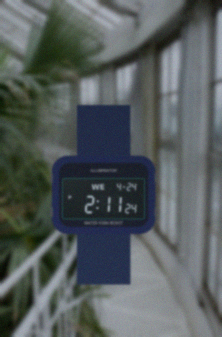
2.11
